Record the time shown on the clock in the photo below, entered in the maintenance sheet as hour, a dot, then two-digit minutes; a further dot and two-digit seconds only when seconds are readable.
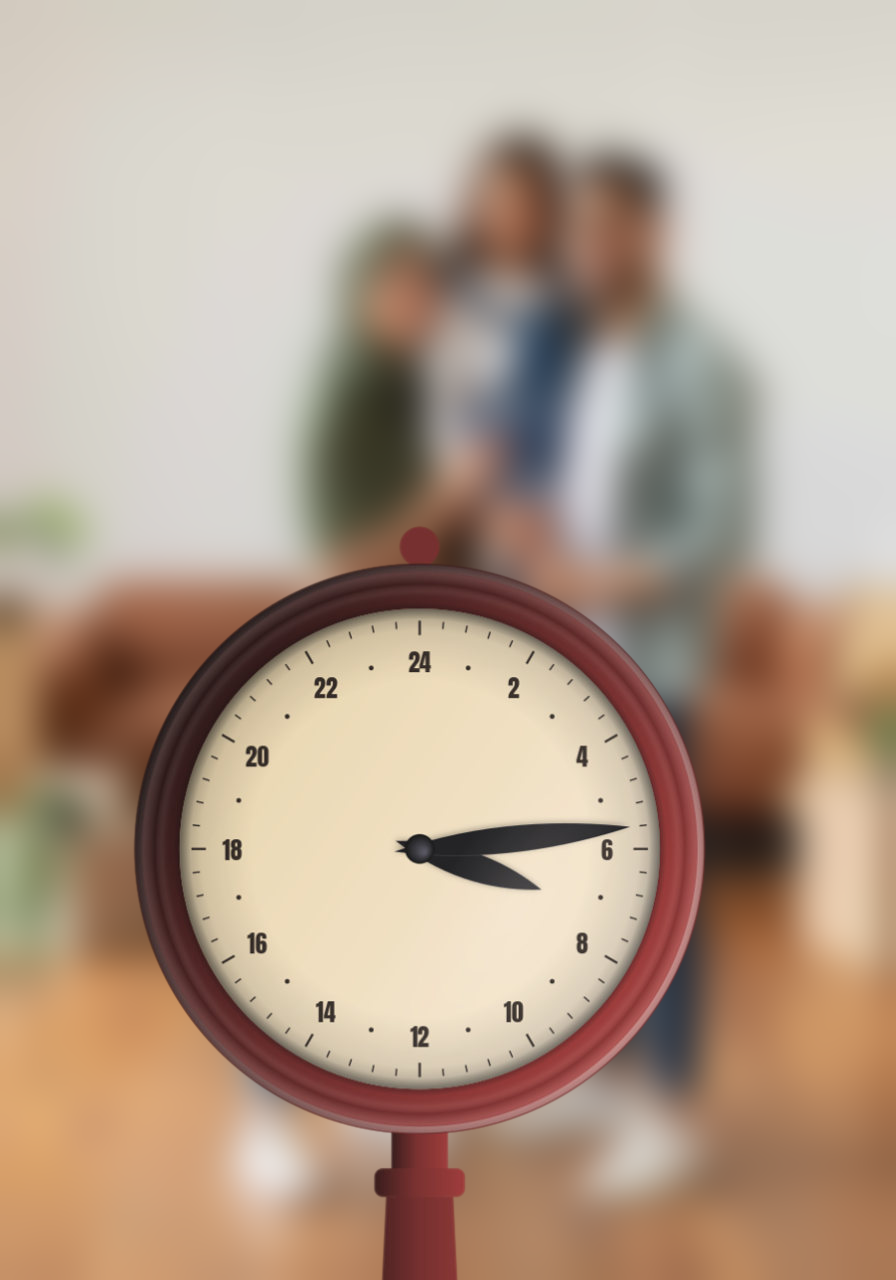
7.14
